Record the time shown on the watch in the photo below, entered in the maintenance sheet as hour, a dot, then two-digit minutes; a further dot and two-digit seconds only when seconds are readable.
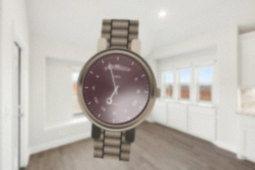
6.57
